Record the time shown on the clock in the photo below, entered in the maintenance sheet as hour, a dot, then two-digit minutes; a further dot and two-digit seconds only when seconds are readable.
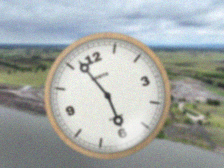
5.57
